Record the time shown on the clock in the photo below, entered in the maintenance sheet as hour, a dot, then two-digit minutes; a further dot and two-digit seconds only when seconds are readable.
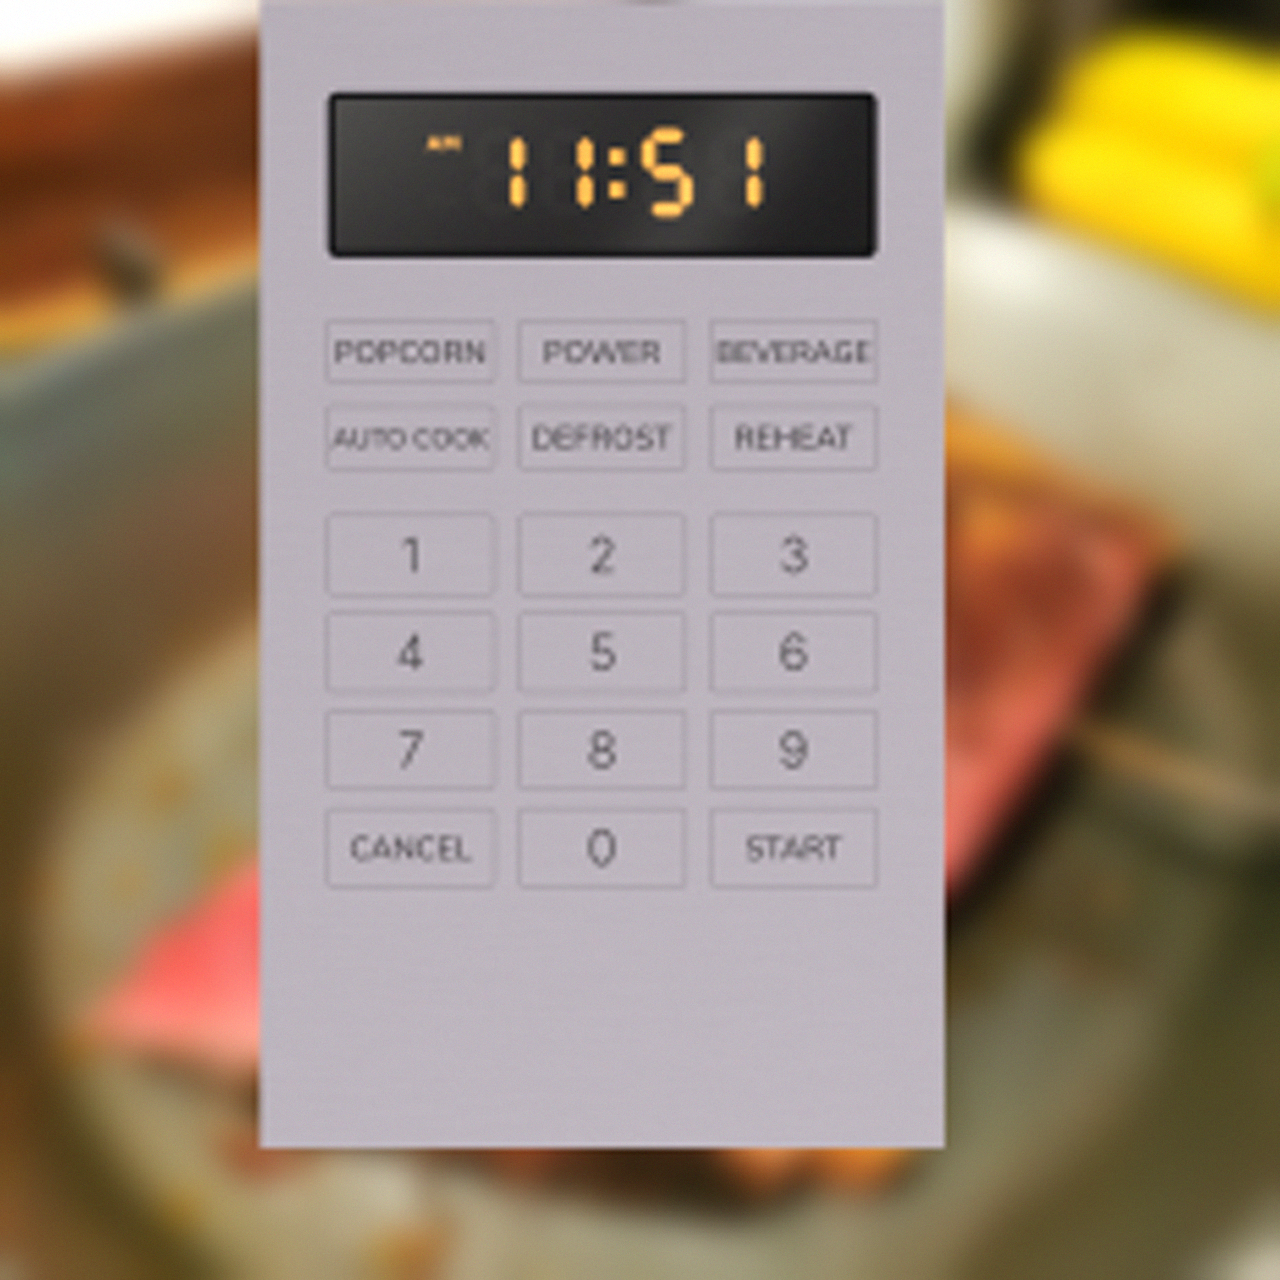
11.51
